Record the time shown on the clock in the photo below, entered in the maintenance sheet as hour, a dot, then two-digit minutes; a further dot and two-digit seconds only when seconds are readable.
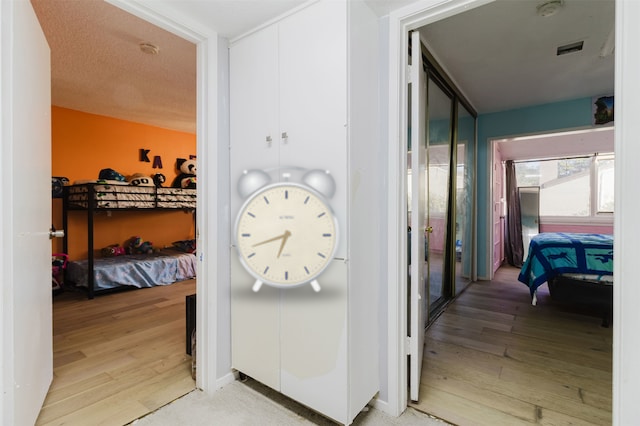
6.42
